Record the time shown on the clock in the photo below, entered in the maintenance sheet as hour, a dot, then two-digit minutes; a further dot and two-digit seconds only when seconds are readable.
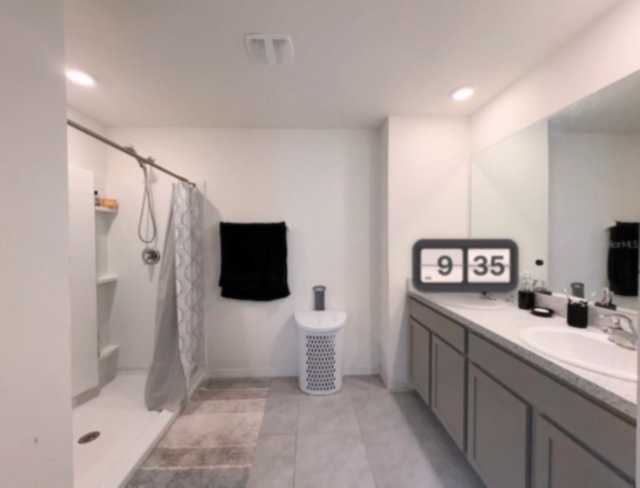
9.35
